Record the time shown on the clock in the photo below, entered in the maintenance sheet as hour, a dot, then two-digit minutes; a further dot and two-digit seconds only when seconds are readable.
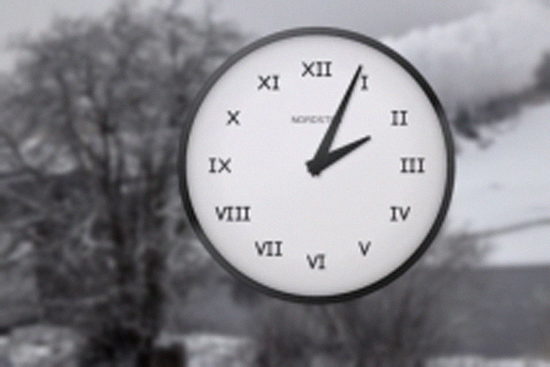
2.04
